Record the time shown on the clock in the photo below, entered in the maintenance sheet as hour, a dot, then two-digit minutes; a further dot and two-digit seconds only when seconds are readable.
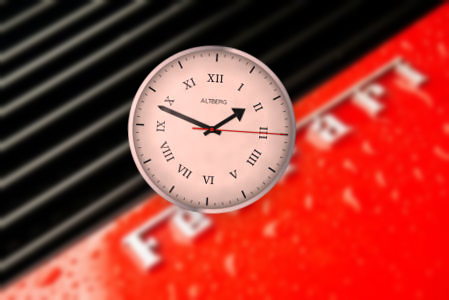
1.48.15
